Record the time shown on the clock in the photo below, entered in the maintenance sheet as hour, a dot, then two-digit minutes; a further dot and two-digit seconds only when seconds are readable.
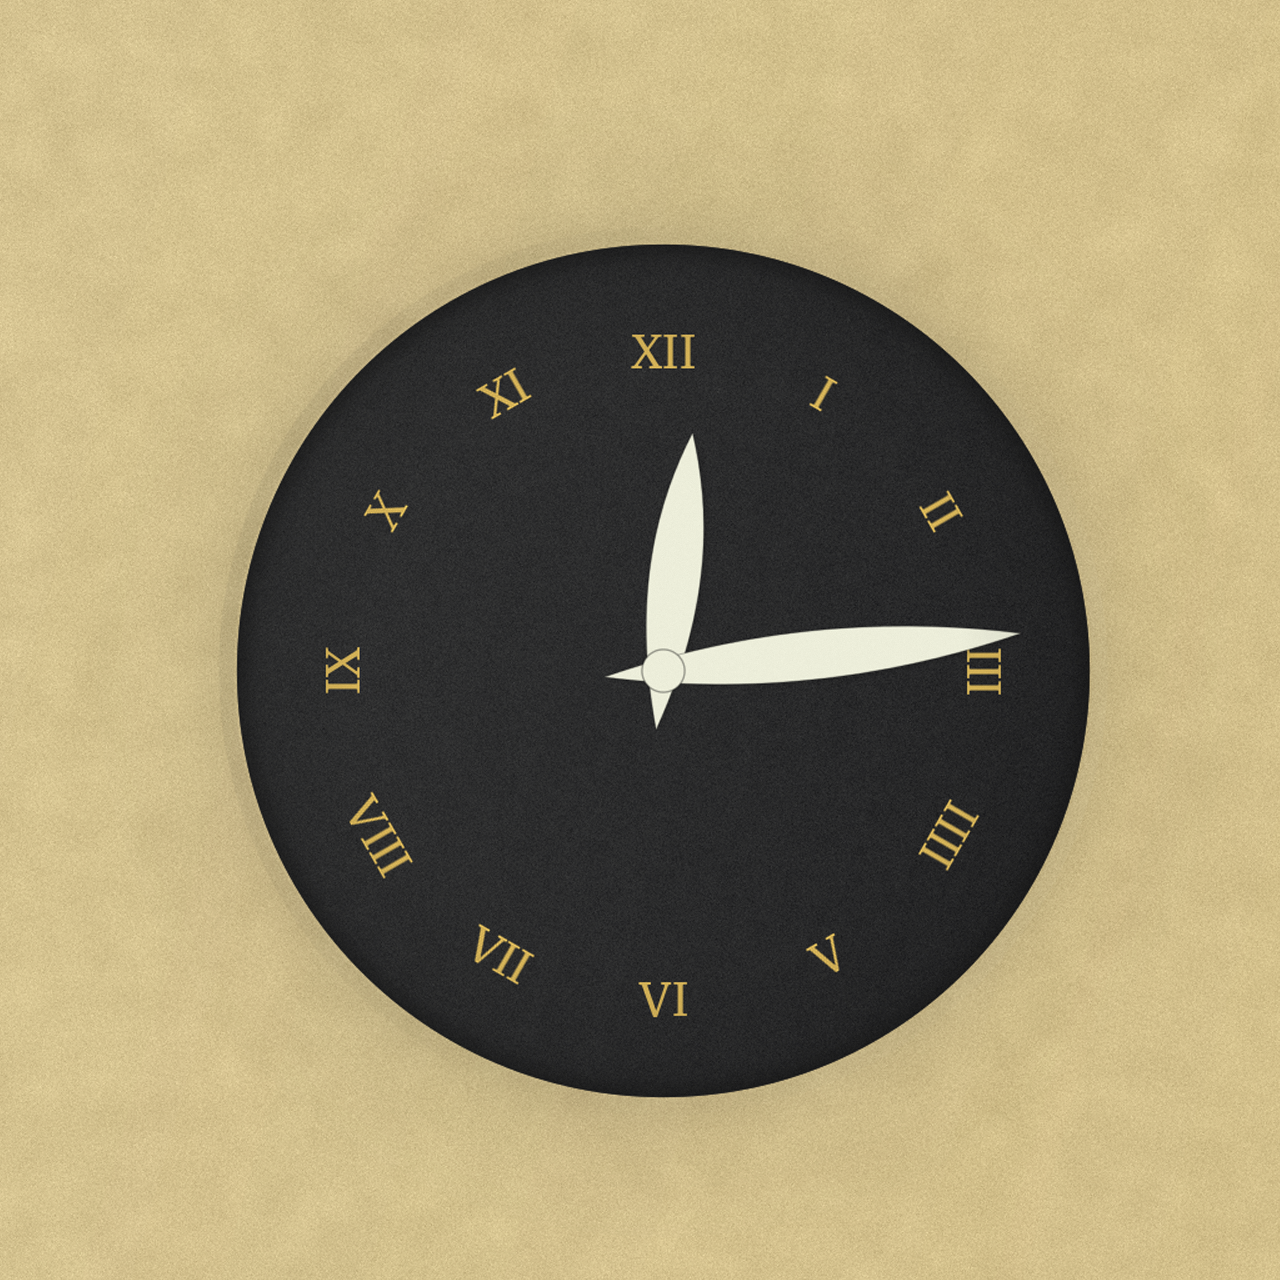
12.14
